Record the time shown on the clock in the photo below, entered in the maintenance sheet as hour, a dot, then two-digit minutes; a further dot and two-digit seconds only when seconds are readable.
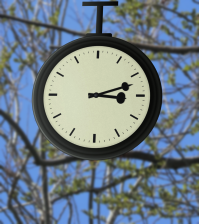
3.12
